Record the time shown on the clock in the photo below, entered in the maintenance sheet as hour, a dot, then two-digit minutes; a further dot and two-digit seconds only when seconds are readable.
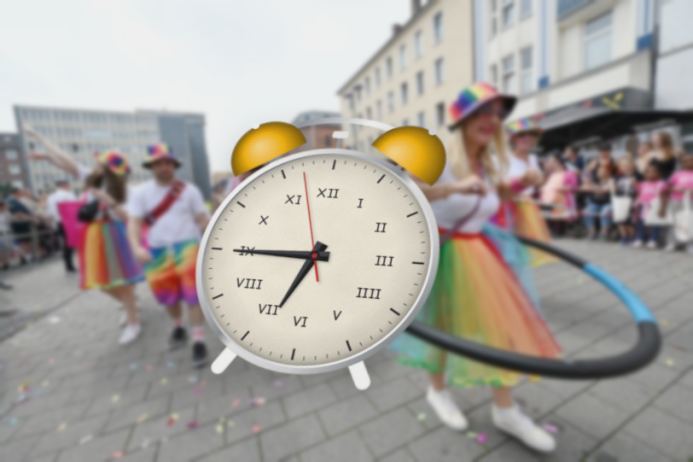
6.44.57
